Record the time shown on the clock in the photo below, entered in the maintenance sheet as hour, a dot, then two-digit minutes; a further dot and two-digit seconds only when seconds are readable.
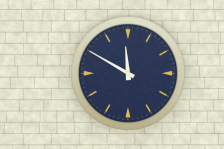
11.50
